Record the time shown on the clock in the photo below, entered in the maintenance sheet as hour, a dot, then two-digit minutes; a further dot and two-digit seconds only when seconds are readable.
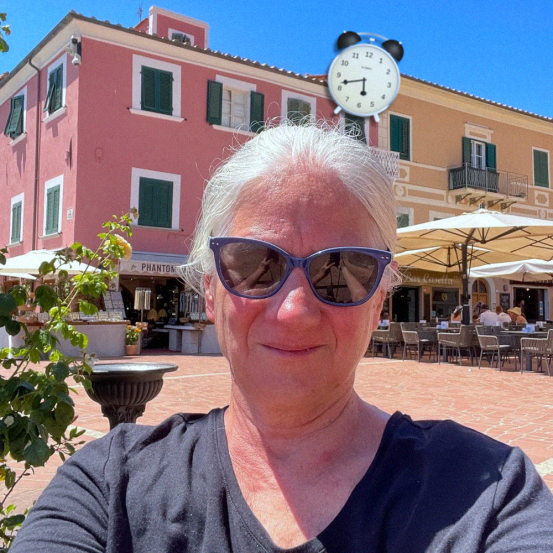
5.42
